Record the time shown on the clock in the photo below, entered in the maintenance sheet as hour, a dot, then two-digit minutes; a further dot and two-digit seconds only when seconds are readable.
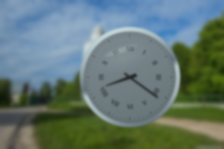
8.21
